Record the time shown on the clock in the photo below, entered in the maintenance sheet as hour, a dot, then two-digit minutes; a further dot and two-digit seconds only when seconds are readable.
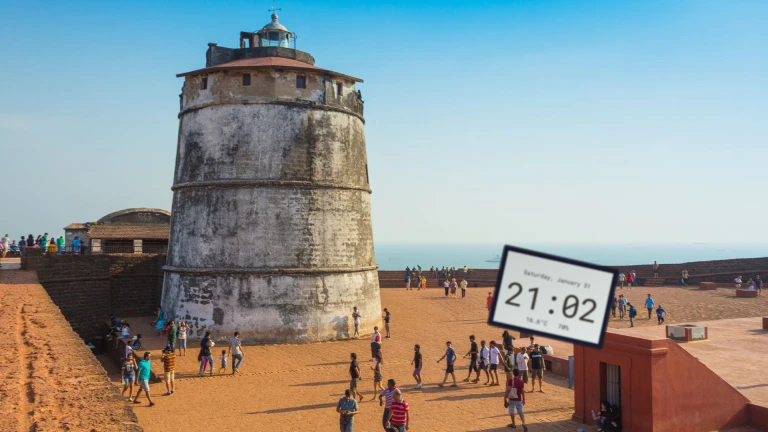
21.02
